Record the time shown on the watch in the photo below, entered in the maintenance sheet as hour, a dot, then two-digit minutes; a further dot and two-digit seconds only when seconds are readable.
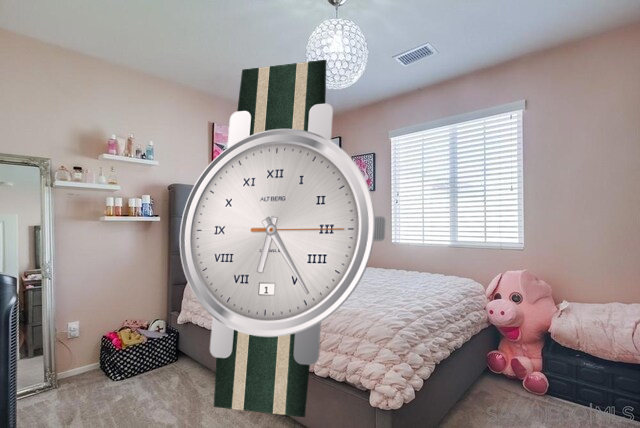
6.24.15
